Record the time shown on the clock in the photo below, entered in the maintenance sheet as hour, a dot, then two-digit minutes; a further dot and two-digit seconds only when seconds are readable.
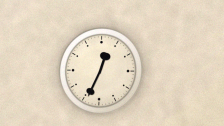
12.34
